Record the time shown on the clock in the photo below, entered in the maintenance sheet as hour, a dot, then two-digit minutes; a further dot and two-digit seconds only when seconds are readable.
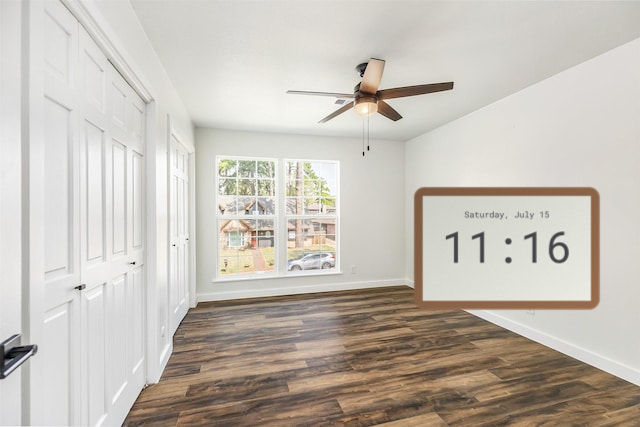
11.16
